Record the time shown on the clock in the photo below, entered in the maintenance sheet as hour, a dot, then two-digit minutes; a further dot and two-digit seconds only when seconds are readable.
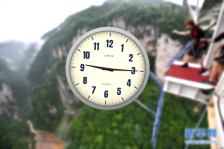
9.15
